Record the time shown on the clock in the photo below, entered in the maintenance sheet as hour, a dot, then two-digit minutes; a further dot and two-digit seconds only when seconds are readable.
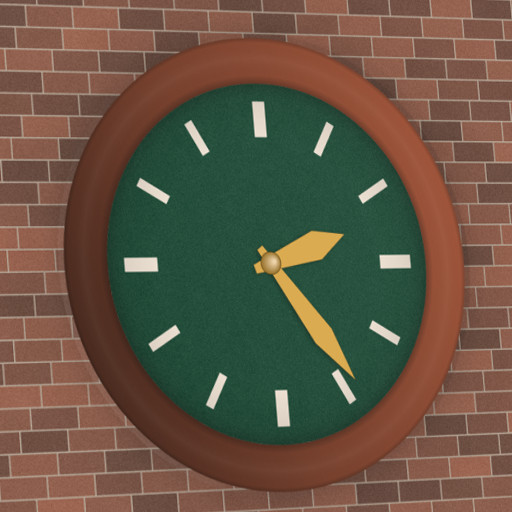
2.24
